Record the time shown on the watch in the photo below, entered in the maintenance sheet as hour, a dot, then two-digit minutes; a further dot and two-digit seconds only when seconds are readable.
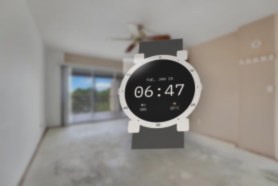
6.47
